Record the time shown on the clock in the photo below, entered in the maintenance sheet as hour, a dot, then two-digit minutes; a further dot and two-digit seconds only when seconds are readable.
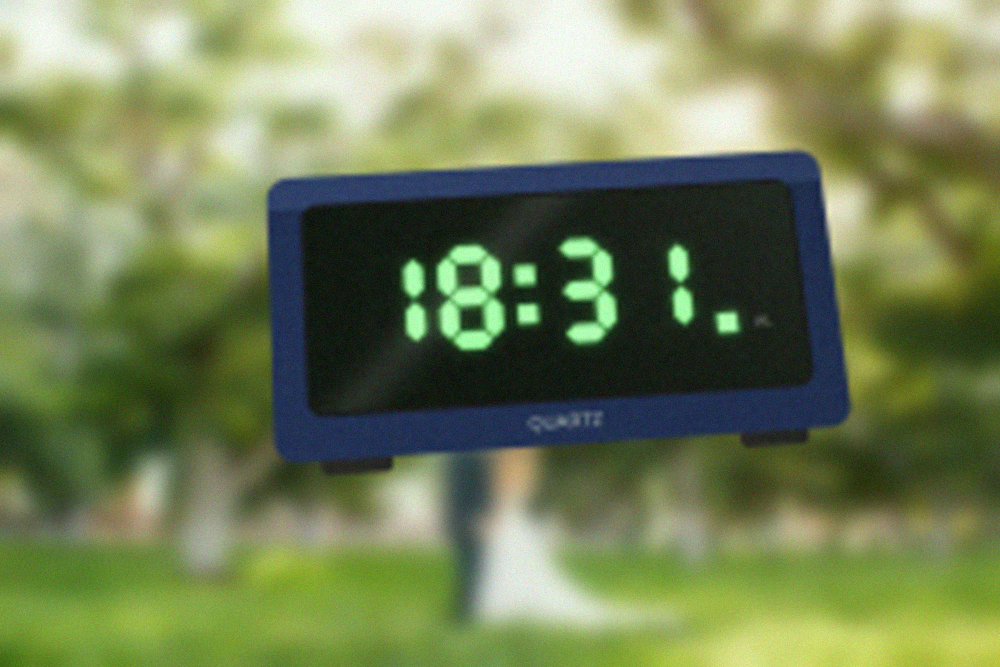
18.31
